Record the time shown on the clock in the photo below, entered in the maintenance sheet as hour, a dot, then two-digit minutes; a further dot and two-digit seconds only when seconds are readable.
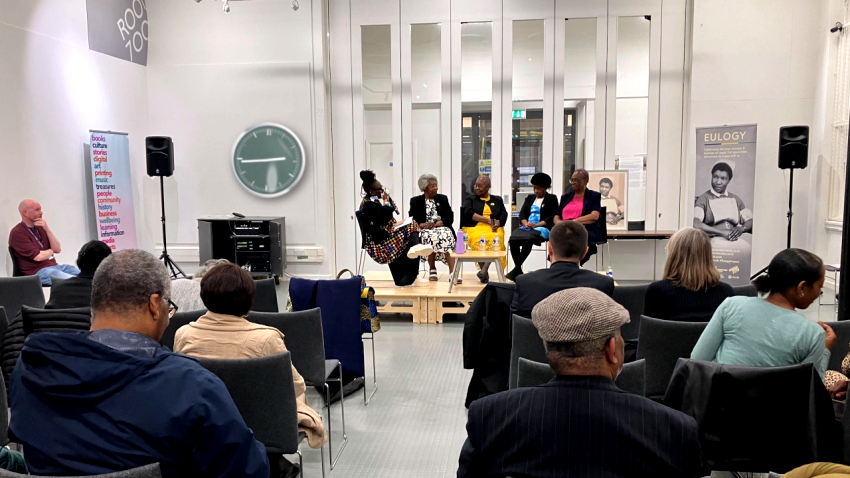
2.44
